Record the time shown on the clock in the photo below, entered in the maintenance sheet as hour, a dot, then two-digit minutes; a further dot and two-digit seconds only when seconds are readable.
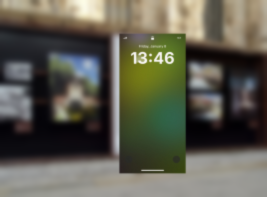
13.46
